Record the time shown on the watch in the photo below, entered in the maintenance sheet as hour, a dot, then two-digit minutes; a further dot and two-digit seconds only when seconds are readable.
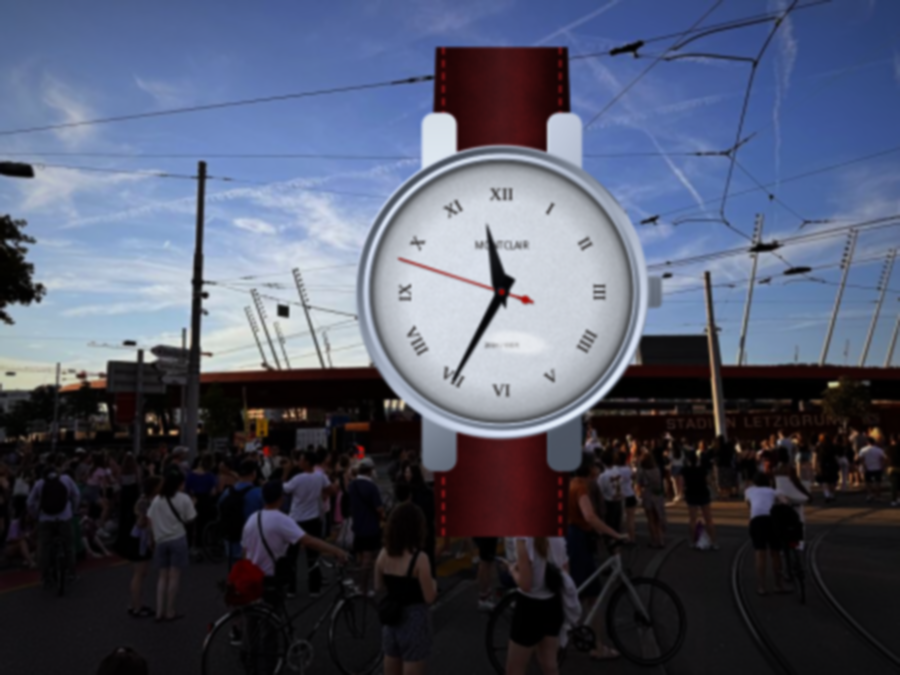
11.34.48
